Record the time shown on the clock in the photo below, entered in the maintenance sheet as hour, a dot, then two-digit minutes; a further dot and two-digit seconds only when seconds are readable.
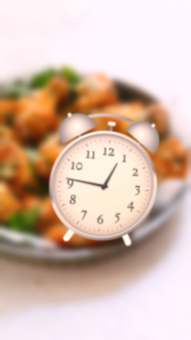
12.46
